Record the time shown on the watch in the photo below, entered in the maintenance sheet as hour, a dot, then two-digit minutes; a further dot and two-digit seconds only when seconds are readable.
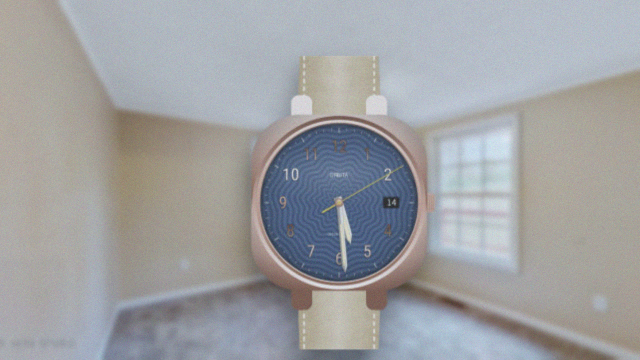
5.29.10
